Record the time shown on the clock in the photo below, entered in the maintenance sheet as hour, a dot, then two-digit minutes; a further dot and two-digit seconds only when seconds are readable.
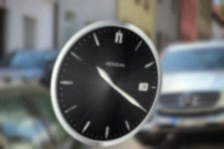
10.20
